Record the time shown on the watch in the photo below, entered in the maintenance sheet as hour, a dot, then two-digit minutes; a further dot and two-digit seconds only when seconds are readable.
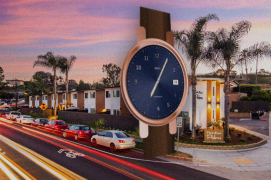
7.05
